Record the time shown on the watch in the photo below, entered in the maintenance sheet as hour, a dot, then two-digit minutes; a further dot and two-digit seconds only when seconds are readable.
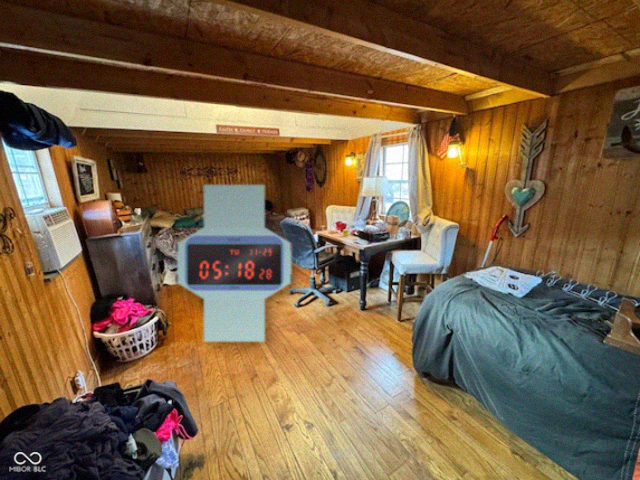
5.18.28
